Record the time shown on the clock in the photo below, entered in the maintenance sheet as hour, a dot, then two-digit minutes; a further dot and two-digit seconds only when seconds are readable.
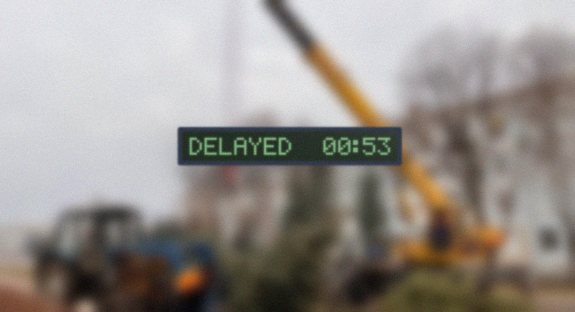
0.53
